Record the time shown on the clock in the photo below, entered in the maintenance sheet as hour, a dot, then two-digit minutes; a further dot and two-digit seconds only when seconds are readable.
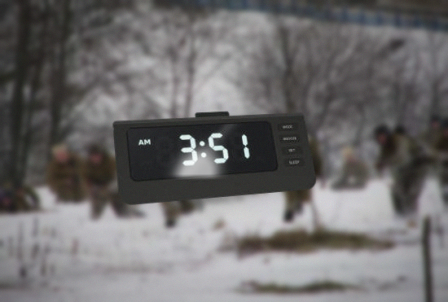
3.51
